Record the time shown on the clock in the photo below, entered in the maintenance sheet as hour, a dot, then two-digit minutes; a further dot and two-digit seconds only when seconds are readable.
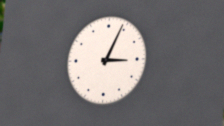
3.04
